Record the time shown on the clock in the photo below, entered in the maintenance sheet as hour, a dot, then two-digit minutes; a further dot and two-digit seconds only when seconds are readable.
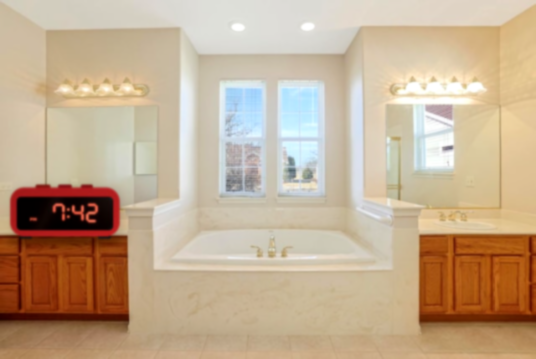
7.42
